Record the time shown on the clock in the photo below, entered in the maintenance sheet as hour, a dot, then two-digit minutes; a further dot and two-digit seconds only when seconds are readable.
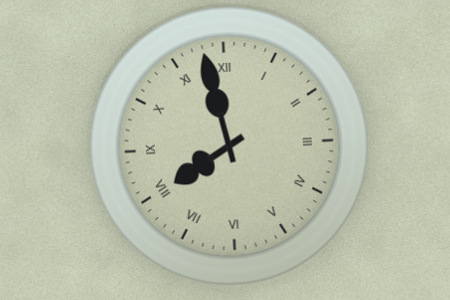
7.58
